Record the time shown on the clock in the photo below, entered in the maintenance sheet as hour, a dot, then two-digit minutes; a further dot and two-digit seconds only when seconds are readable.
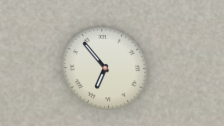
6.54
